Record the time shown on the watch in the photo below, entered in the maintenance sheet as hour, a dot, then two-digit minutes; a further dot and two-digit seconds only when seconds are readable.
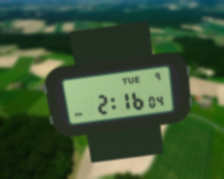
2.16.04
